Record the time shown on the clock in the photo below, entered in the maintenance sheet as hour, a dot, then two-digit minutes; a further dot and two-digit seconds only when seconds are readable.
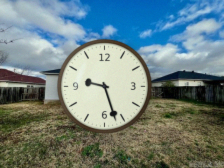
9.27
